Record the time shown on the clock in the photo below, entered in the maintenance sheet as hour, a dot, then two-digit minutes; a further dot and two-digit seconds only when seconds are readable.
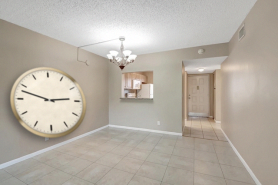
2.48
